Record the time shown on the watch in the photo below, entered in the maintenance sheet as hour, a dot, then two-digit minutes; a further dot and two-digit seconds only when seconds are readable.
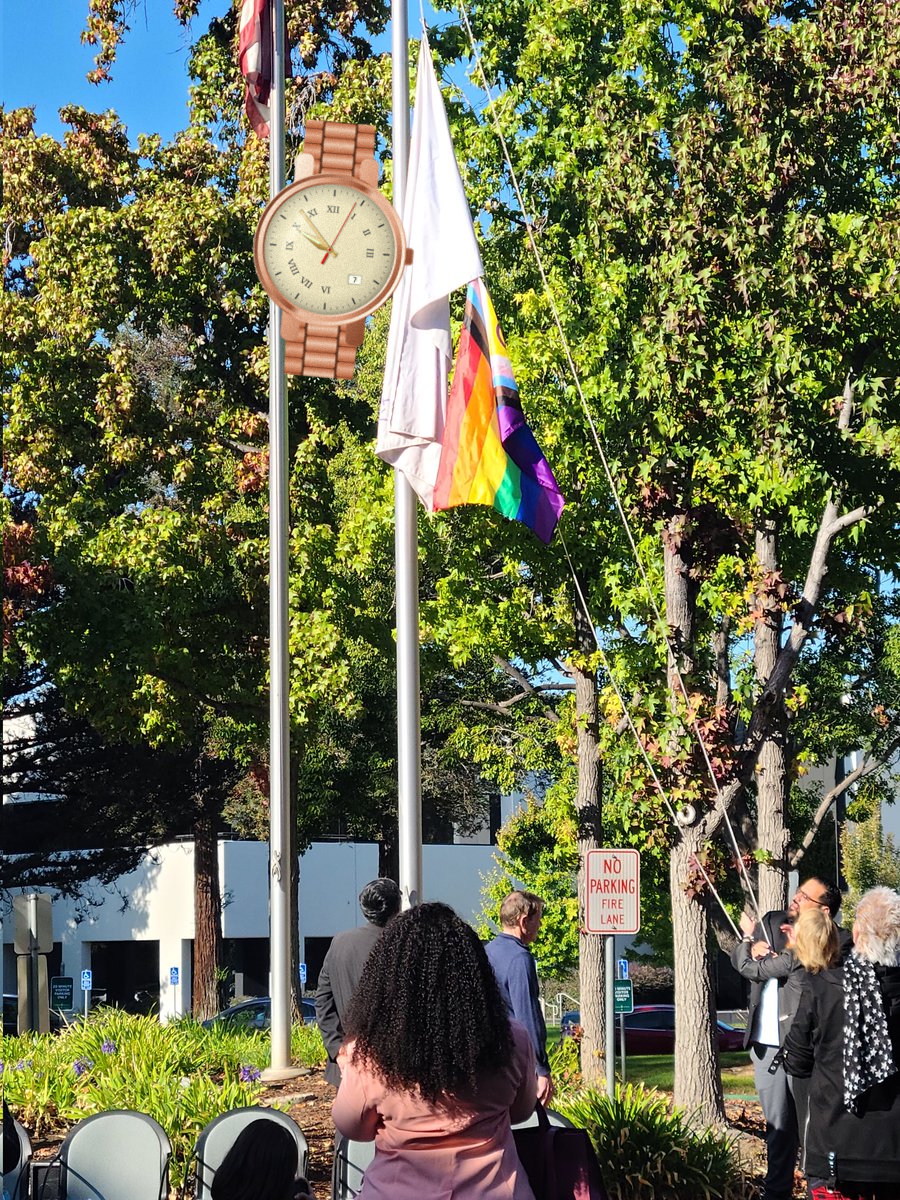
9.53.04
